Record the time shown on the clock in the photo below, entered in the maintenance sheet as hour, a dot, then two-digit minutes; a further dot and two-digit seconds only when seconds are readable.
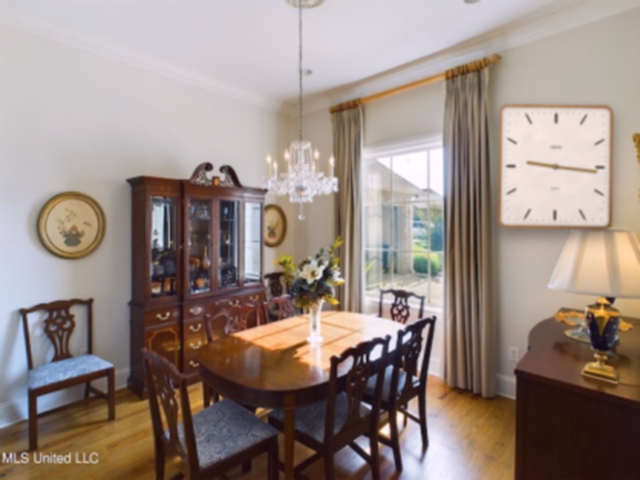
9.16
